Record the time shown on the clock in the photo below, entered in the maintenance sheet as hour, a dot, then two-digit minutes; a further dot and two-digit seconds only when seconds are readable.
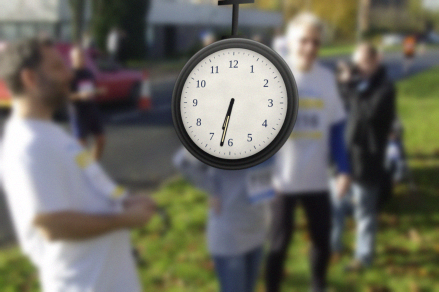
6.32
